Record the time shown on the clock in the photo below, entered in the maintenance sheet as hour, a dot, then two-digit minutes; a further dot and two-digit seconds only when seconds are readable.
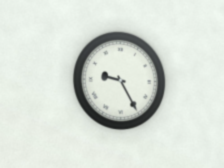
9.25
